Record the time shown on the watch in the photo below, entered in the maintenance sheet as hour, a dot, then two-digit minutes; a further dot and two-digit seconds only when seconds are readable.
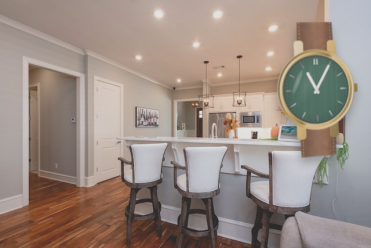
11.05
